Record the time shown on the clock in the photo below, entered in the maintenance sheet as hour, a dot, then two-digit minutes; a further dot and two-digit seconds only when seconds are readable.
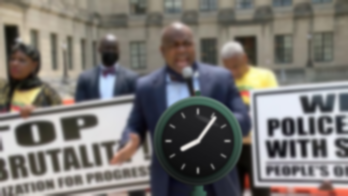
8.06
